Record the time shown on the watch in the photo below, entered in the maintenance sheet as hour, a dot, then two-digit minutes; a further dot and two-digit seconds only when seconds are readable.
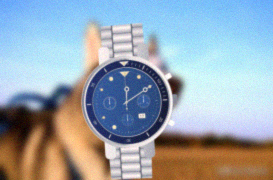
12.10
